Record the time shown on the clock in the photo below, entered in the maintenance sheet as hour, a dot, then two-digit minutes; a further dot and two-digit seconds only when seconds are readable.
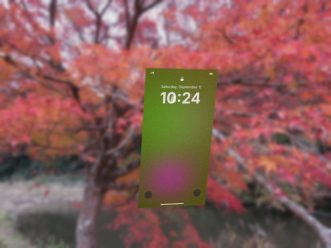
10.24
